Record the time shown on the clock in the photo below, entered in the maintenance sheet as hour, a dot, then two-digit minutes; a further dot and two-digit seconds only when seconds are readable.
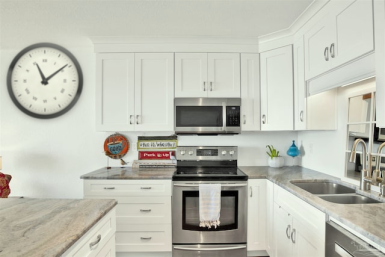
11.09
